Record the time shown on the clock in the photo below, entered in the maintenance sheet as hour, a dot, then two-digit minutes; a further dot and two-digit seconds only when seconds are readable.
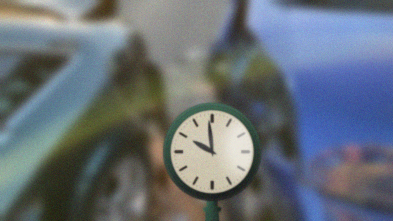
9.59
